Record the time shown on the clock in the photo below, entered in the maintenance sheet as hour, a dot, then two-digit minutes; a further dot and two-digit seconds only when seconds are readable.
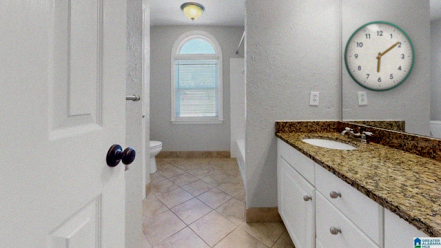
6.09
